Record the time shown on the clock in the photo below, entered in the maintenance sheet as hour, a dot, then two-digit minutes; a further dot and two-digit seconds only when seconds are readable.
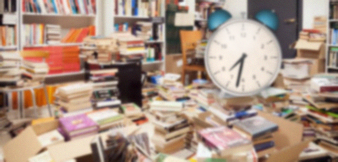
7.32
